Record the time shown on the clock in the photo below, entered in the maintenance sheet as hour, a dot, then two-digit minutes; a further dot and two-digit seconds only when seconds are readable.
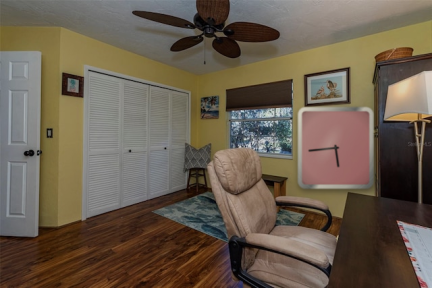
5.44
